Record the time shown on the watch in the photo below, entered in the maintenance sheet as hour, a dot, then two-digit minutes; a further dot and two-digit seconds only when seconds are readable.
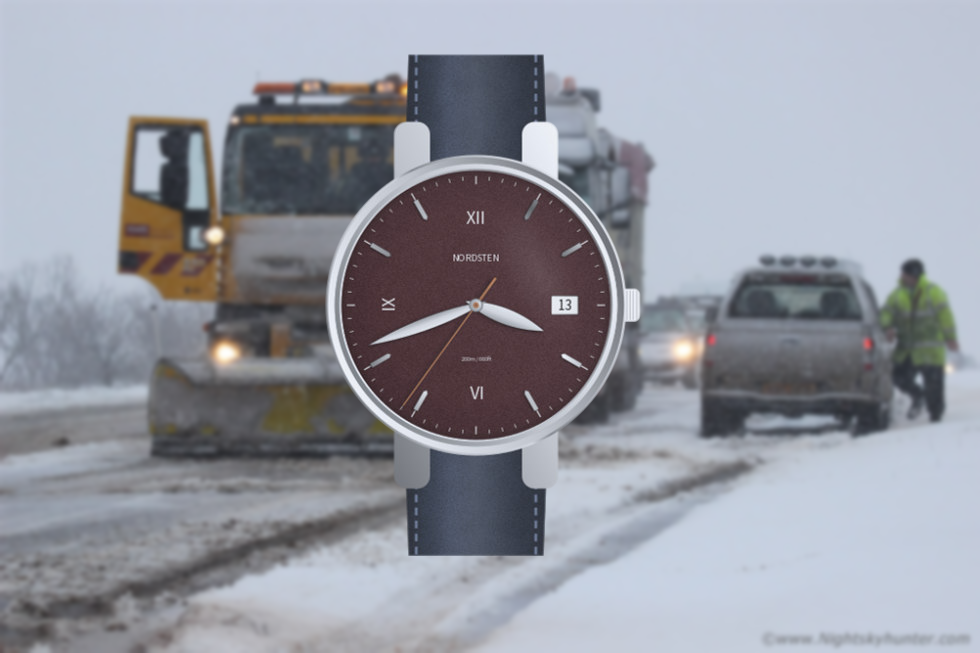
3.41.36
